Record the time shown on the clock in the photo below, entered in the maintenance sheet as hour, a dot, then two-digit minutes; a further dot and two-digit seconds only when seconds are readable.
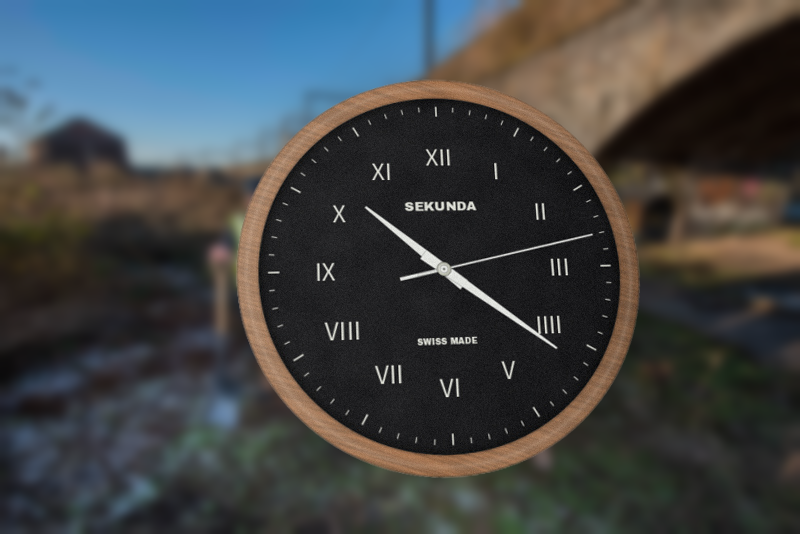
10.21.13
